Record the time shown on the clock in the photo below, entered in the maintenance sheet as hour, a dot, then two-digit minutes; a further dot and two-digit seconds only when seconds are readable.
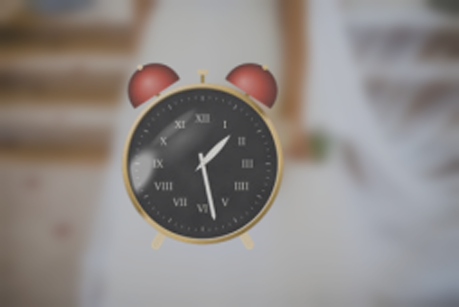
1.28
